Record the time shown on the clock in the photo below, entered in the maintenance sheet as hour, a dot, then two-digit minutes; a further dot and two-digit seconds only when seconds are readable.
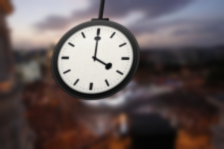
4.00
